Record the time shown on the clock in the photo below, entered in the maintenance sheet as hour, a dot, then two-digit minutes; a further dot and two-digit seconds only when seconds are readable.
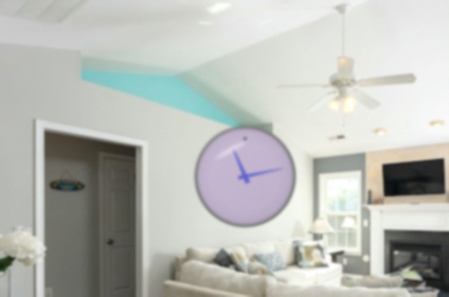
11.13
